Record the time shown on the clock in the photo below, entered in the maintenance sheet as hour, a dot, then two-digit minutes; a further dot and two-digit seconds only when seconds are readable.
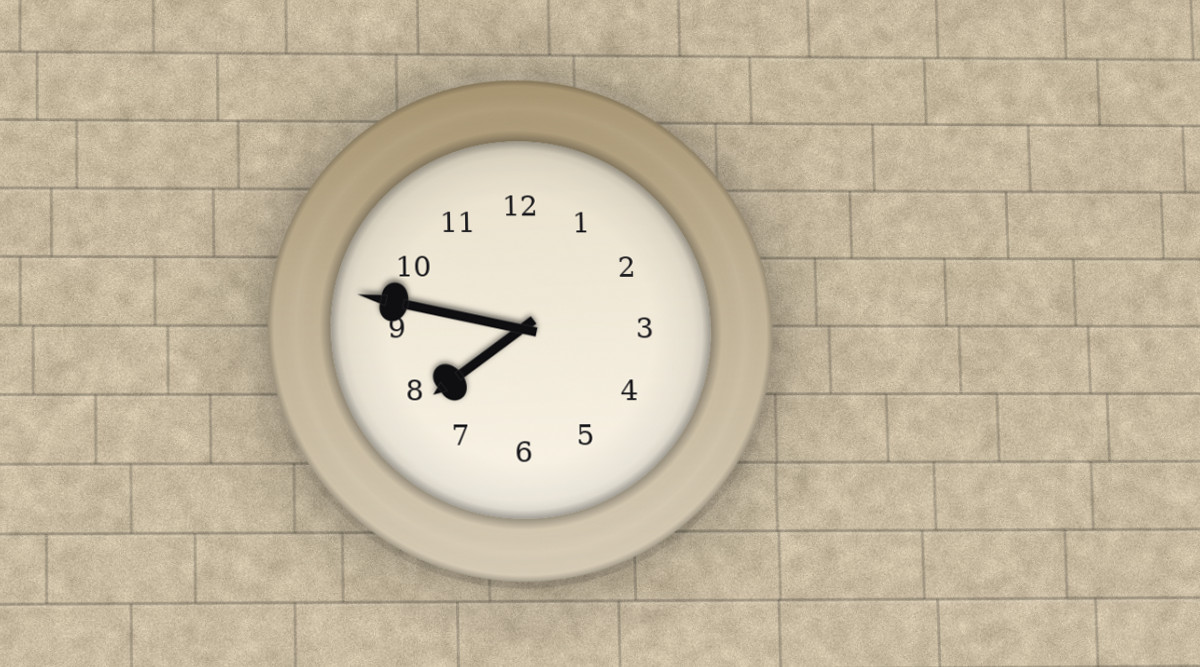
7.47
